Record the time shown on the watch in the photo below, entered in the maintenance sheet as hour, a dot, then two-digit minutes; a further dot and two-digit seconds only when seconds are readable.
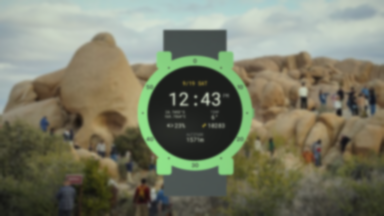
12.43
